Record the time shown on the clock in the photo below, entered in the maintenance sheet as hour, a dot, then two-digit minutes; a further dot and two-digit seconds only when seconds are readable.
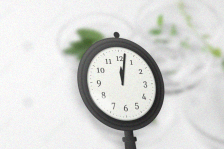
12.02
